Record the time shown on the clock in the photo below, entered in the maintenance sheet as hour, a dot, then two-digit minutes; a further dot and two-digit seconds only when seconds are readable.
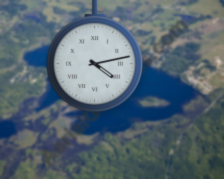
4.13
